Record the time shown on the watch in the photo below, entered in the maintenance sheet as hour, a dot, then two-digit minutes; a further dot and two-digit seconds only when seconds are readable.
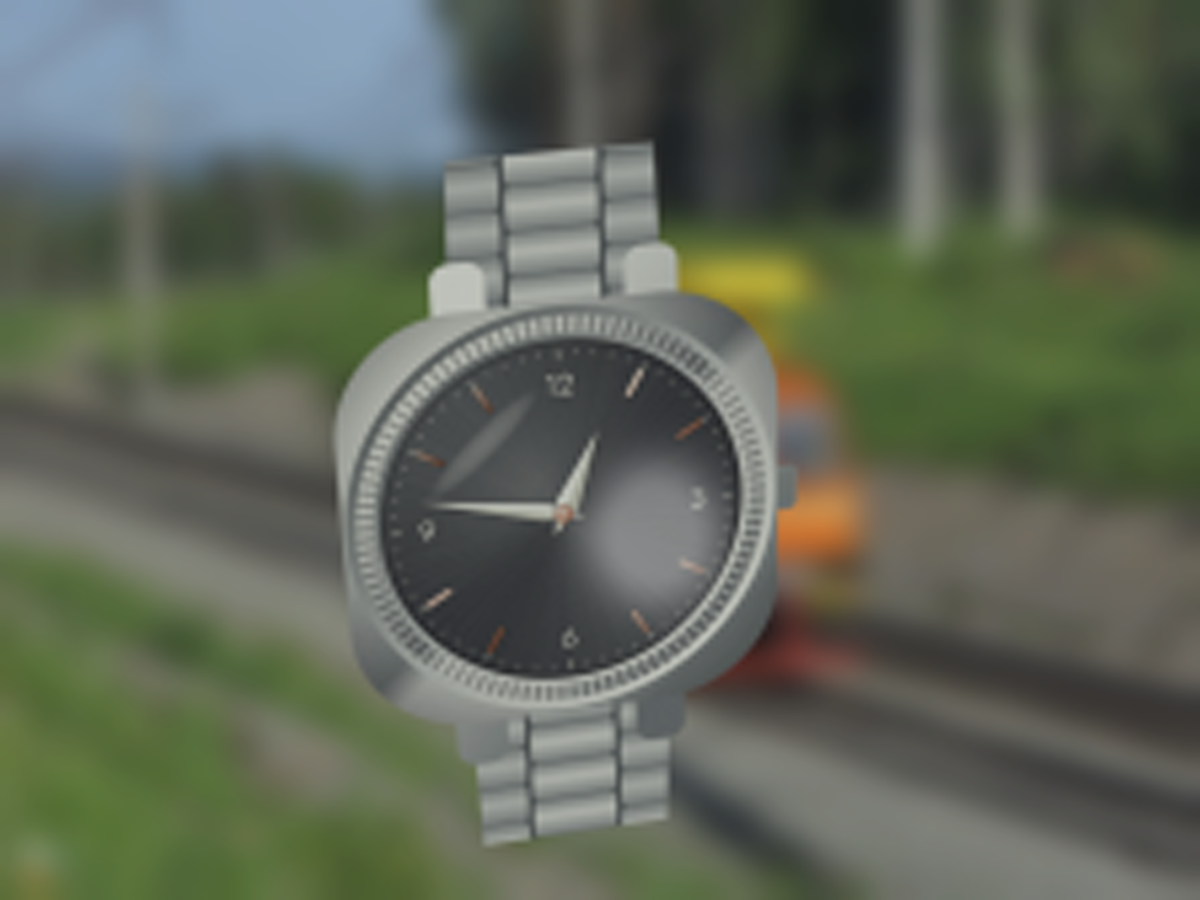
12.47
